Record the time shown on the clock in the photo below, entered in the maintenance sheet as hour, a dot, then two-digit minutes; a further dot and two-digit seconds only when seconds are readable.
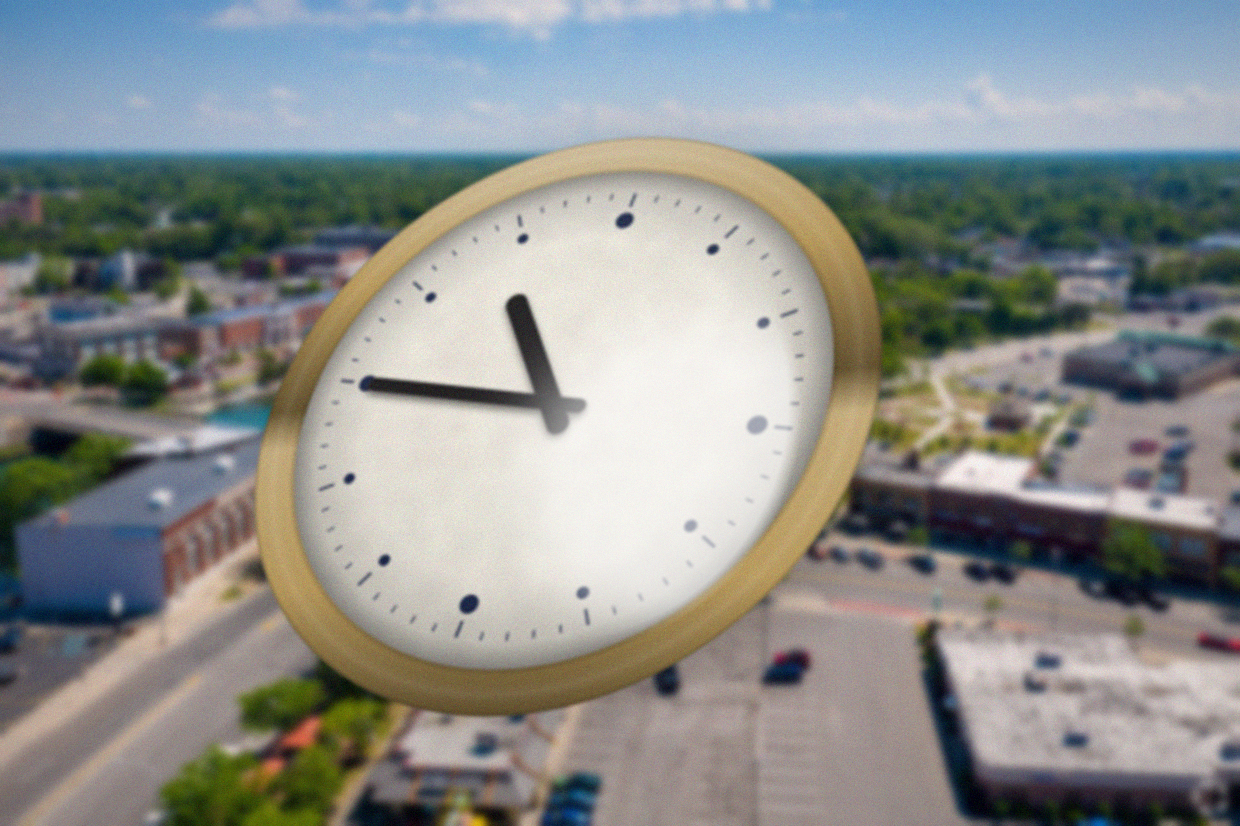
10.45
